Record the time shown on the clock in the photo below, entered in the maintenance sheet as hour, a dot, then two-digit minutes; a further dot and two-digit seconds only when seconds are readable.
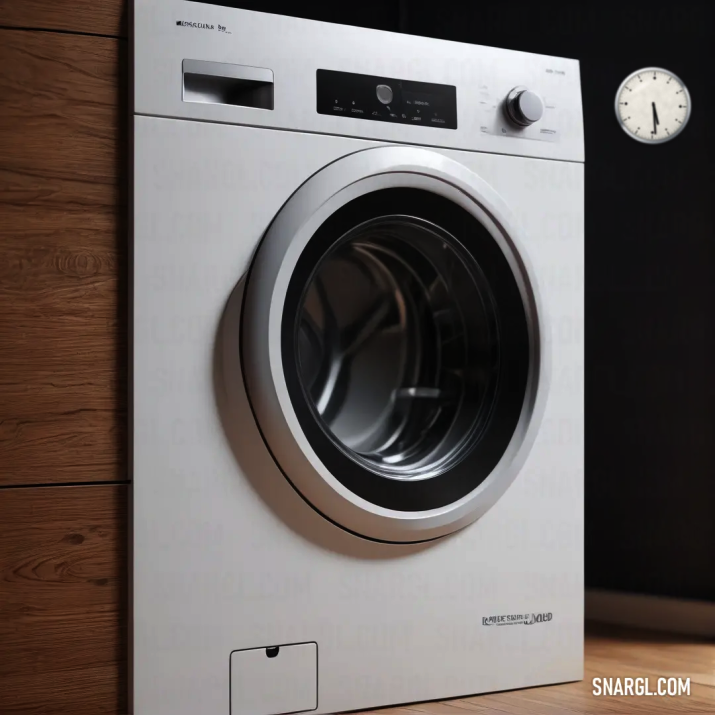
5.29
